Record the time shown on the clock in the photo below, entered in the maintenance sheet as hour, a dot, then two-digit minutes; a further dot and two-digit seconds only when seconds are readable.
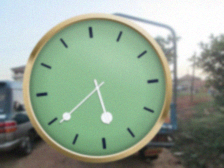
5.39
